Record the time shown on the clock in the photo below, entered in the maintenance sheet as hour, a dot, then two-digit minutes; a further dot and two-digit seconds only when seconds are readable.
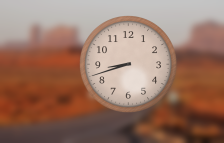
8.42
